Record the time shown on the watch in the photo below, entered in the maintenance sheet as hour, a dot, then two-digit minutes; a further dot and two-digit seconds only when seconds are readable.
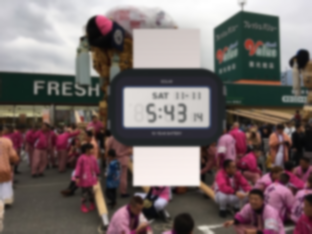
5.43
